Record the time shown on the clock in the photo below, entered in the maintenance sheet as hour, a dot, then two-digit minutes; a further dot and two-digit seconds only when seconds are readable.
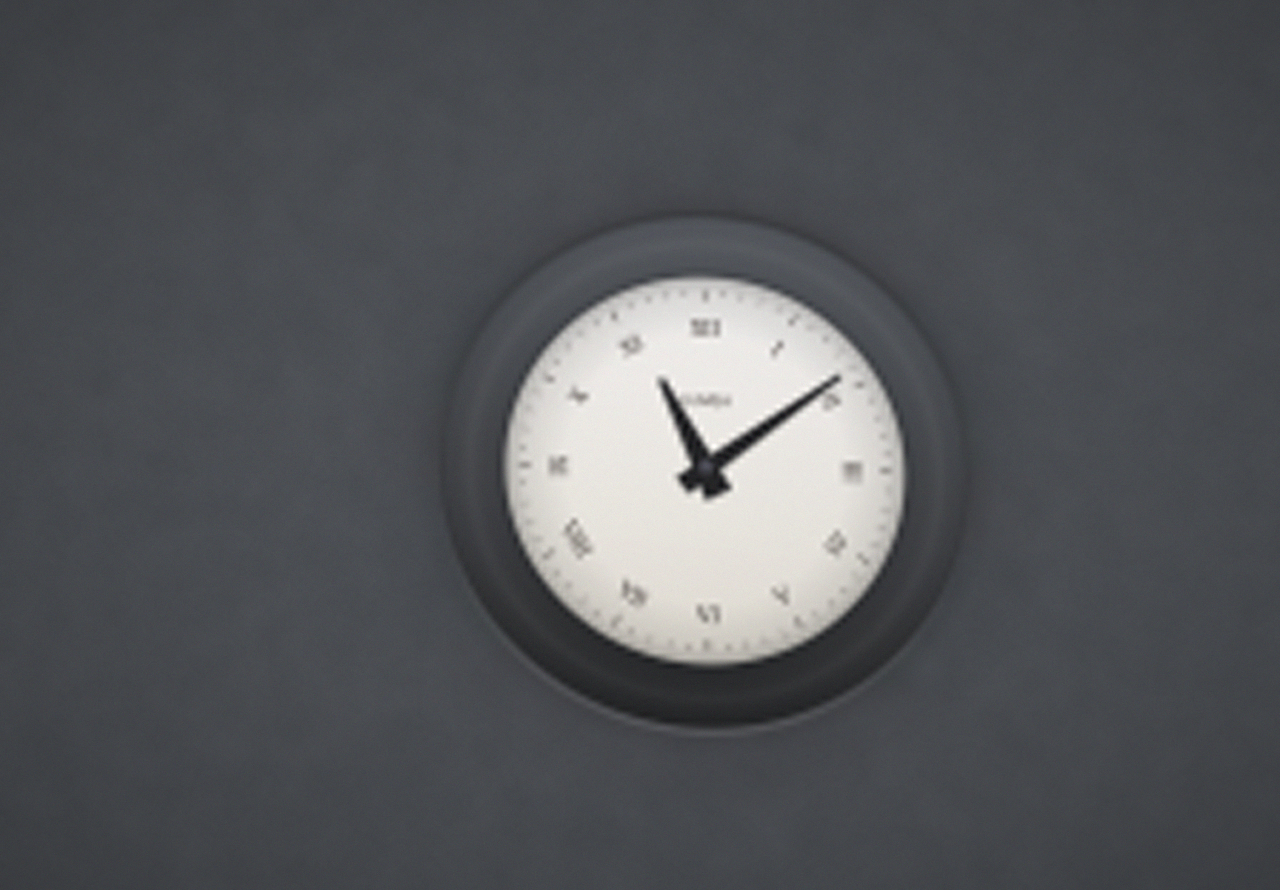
11.09
